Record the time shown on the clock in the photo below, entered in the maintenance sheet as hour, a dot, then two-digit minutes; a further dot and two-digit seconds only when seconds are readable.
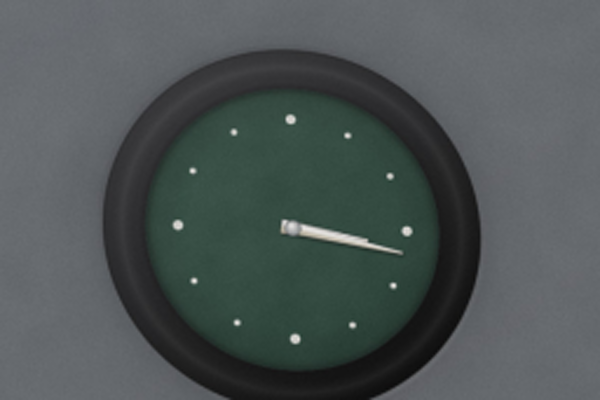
3.17
